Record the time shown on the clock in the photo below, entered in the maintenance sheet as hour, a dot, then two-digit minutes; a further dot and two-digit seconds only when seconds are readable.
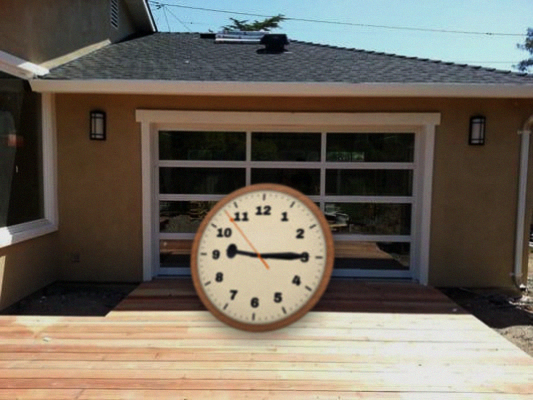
9.14.53
